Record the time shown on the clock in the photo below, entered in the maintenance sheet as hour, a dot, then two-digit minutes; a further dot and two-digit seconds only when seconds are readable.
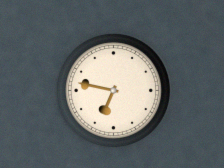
6.47
